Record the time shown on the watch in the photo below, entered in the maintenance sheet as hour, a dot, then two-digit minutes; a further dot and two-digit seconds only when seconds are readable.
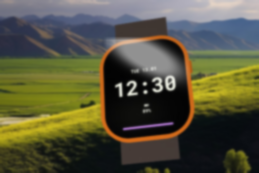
12.30
